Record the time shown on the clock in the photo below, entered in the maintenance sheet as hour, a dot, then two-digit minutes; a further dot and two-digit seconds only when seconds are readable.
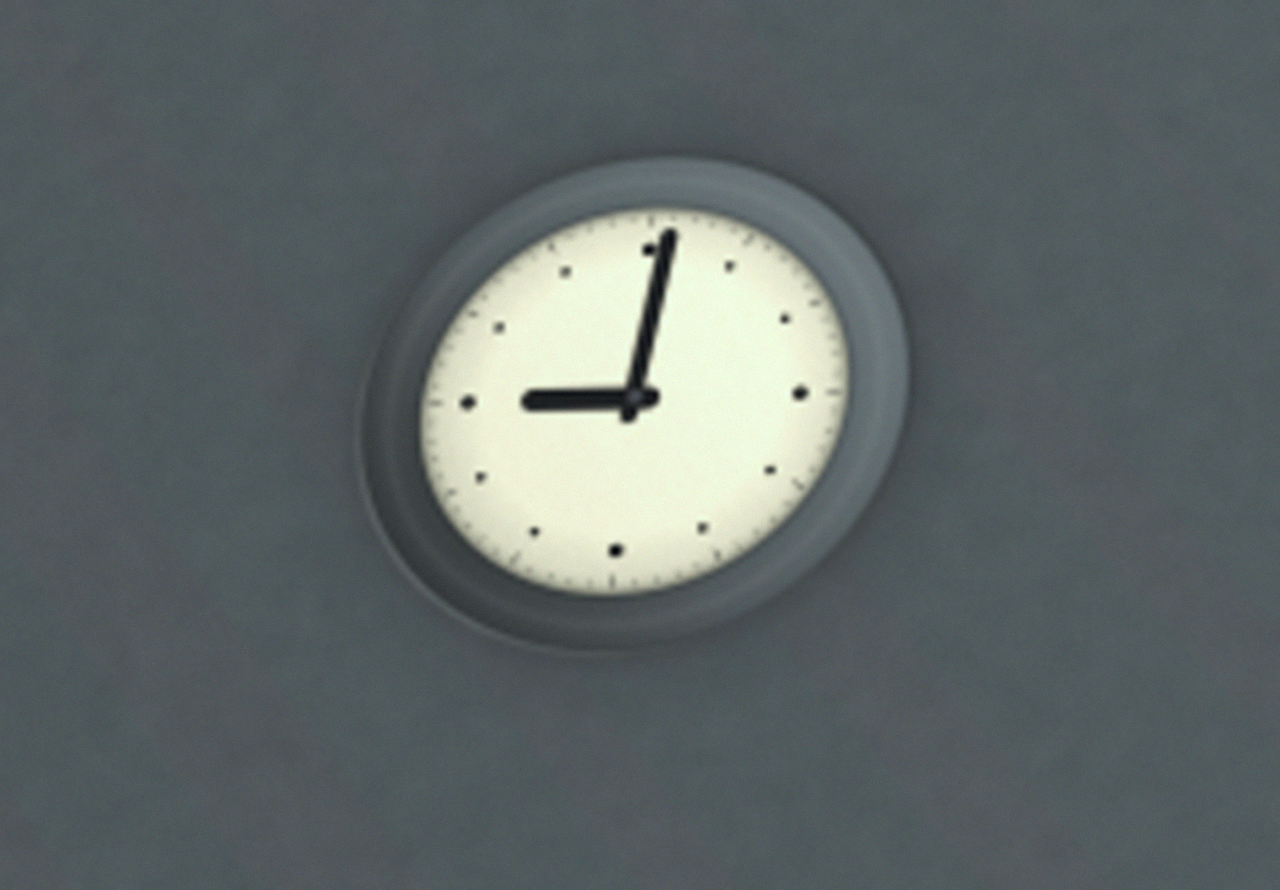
9.01
